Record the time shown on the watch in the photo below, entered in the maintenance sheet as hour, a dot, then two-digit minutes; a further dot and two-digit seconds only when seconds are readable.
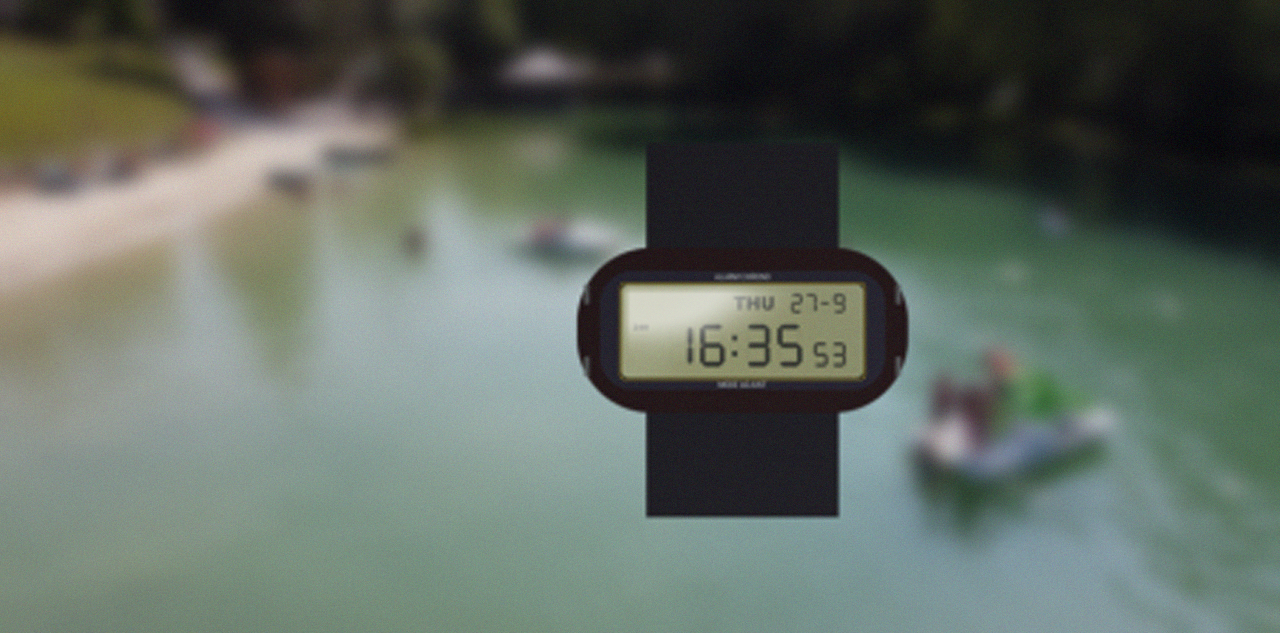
16.35.53
